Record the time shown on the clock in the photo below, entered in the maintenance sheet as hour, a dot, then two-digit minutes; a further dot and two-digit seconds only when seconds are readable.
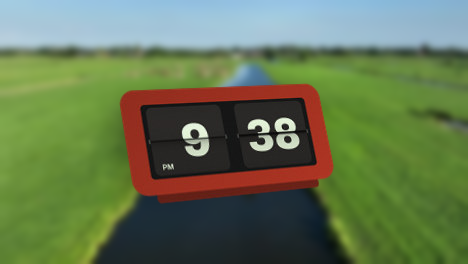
9.38
